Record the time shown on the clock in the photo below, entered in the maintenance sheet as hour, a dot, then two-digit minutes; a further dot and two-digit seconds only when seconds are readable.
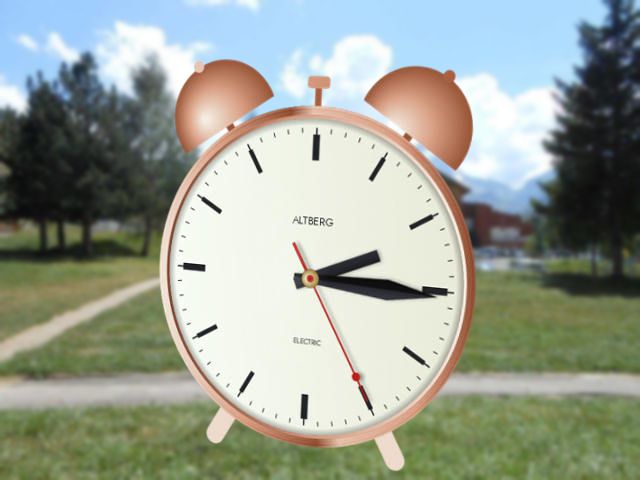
2.15.25
